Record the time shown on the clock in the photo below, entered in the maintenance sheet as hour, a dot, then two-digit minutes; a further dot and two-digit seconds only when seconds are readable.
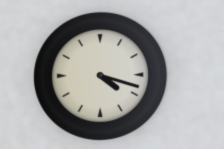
4.18
